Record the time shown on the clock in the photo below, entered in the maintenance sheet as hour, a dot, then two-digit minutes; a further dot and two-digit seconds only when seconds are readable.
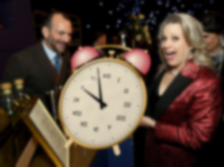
9.57
